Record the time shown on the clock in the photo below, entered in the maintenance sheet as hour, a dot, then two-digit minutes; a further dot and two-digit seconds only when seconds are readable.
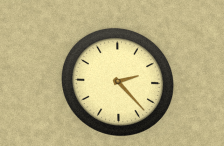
2.23
